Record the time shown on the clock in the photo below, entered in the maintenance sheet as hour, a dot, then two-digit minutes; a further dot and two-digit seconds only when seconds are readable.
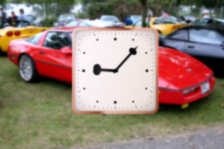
9.07
